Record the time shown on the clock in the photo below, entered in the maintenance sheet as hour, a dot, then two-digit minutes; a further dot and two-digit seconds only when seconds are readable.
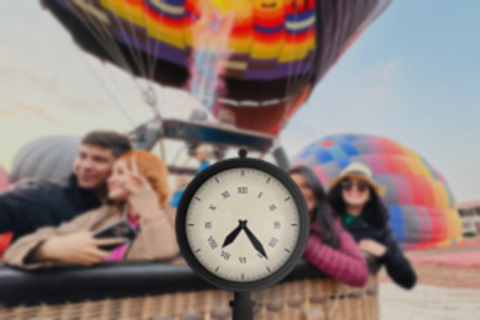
7.24
